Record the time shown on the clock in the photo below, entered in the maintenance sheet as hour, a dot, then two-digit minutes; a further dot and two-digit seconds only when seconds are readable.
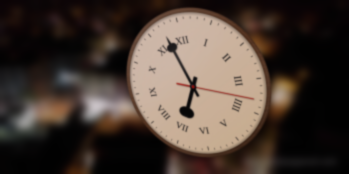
6.57.18
